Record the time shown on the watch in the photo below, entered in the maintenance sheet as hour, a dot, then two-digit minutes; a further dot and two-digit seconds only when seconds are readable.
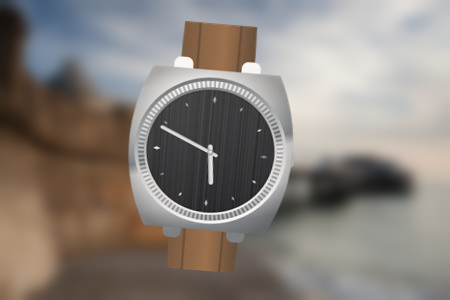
5.49
